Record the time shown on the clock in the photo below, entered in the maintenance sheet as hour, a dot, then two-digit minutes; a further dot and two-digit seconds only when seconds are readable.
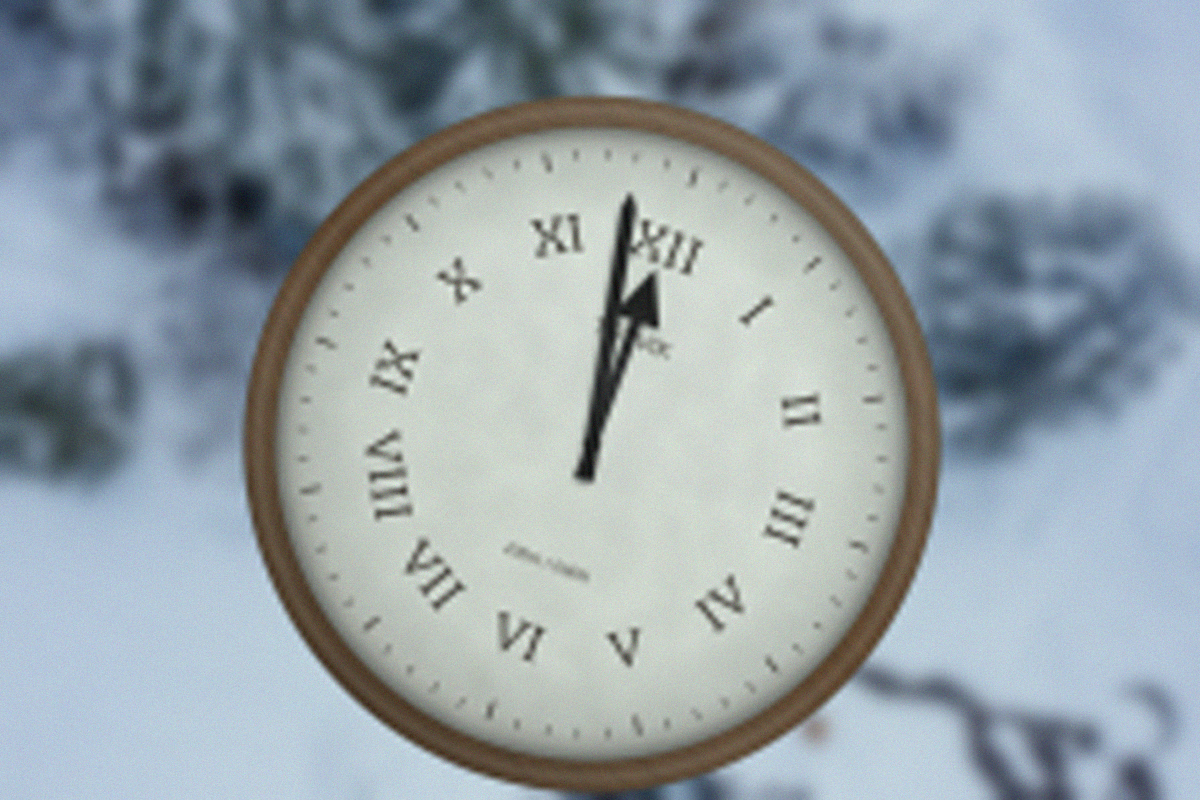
11.58
